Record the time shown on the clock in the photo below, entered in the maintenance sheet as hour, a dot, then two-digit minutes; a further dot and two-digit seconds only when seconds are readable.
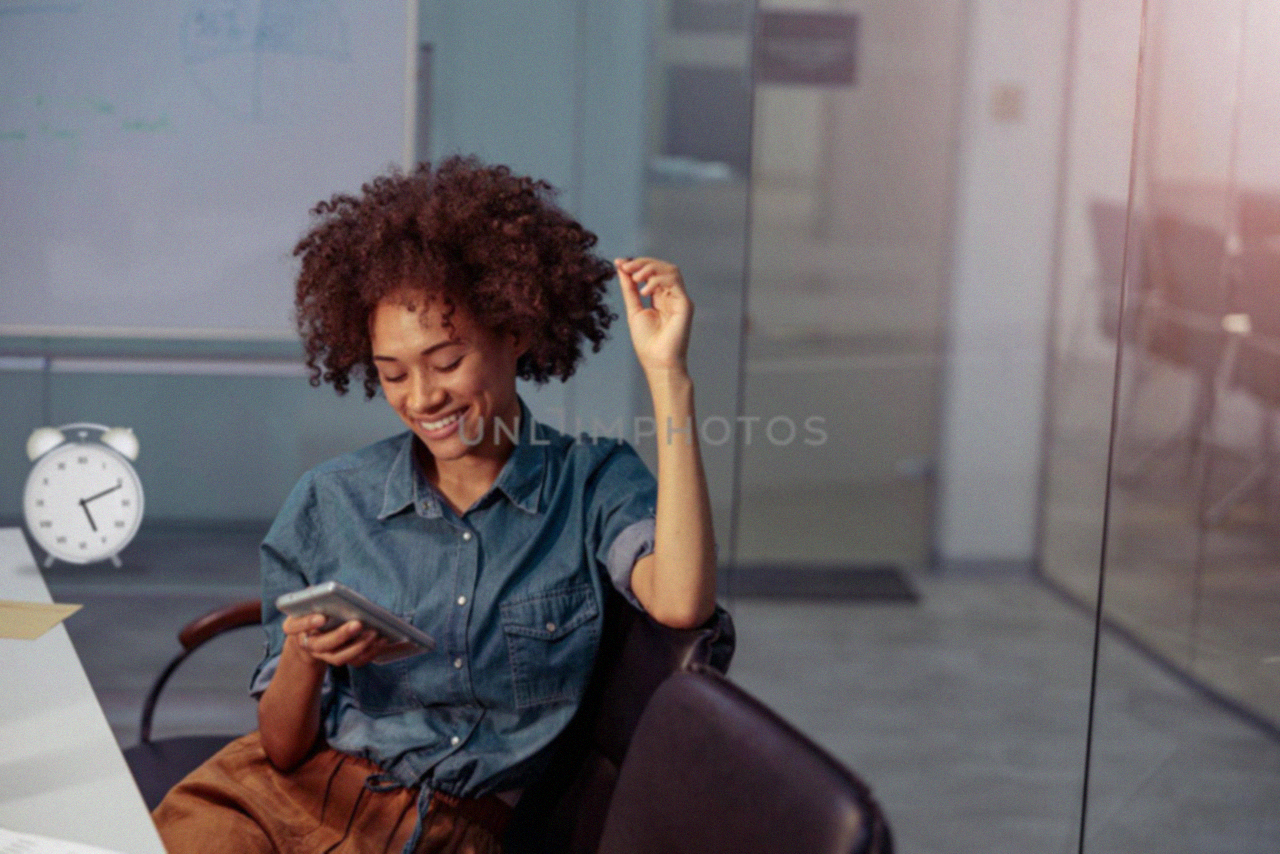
5.11
